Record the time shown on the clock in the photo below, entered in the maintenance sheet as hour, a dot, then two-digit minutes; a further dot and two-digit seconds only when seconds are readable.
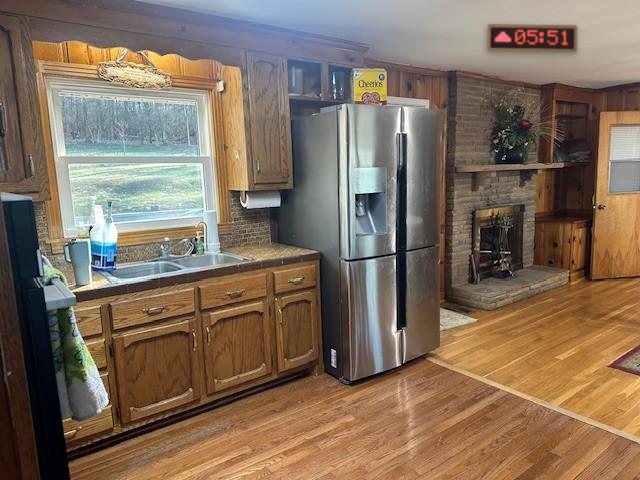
5.51
